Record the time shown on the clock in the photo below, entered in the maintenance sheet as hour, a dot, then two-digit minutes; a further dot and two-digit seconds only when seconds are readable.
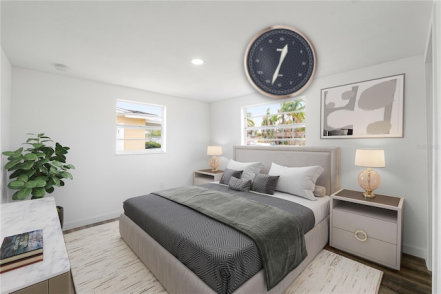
12.33
